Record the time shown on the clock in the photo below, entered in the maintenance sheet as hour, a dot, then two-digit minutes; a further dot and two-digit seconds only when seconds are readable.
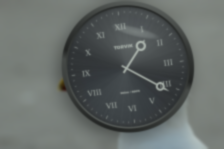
1.21
